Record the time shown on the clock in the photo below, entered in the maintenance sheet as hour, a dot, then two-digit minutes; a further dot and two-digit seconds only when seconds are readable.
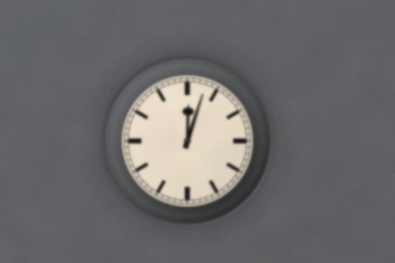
12.03
